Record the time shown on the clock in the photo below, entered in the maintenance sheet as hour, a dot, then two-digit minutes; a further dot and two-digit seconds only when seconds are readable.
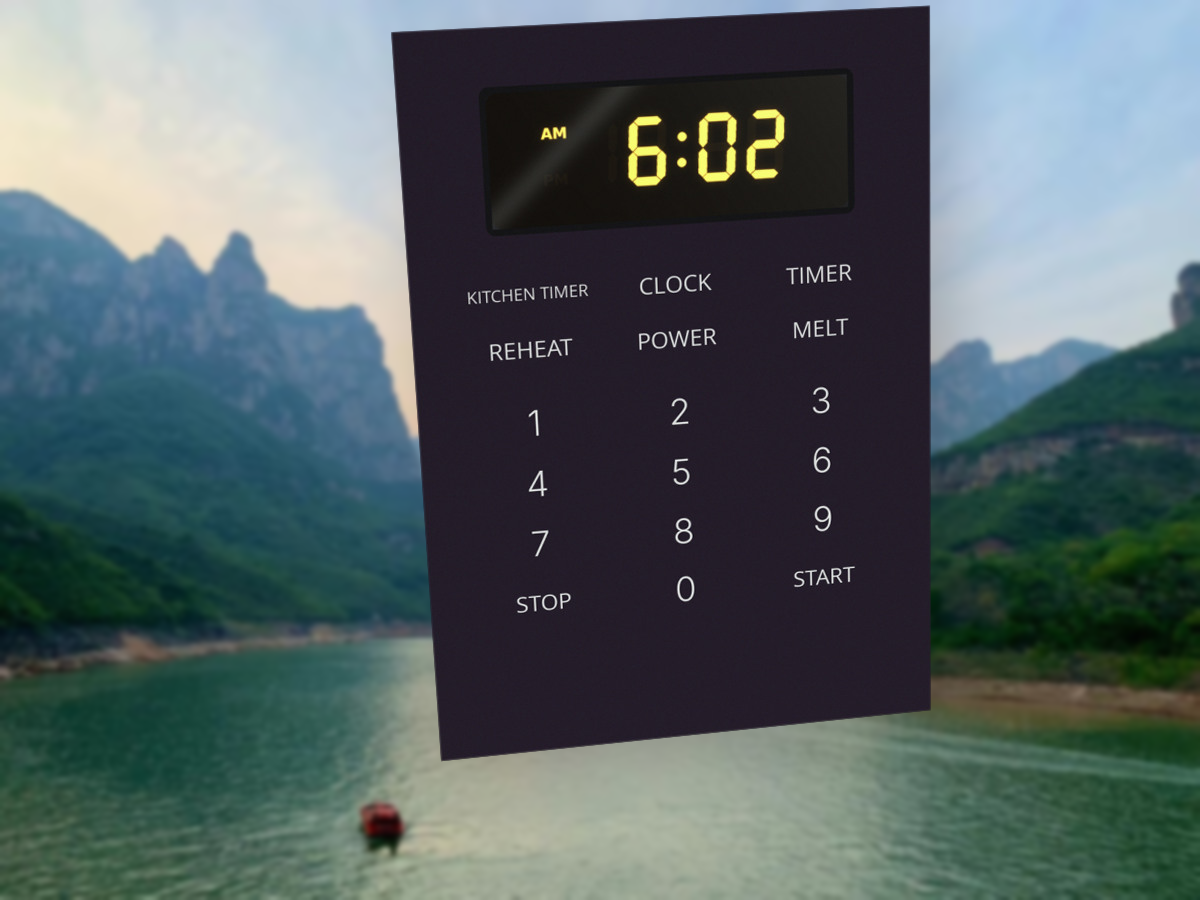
6.02
